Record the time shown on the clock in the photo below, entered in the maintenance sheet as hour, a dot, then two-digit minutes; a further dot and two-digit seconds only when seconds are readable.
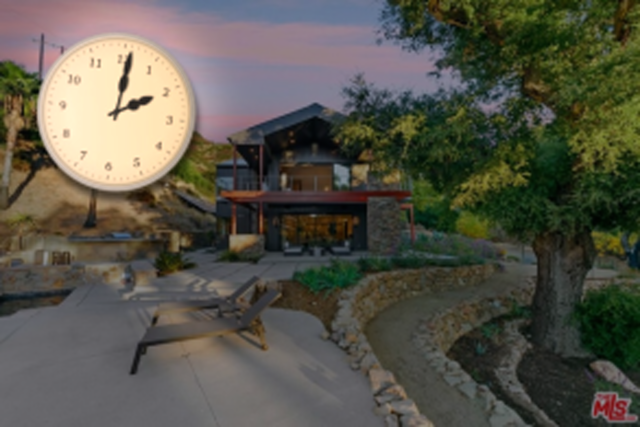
2.01
